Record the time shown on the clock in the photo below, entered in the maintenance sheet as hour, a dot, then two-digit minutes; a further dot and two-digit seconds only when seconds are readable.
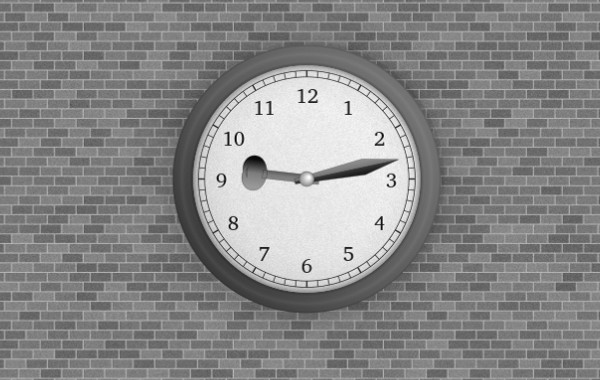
9.13
